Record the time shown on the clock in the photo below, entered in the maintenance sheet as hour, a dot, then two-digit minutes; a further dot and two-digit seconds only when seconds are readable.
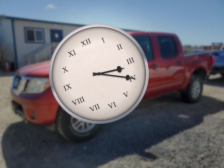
3.20
